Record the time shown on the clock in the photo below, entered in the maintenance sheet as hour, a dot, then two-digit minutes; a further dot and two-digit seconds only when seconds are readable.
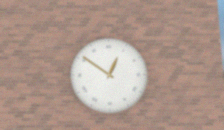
12.51
